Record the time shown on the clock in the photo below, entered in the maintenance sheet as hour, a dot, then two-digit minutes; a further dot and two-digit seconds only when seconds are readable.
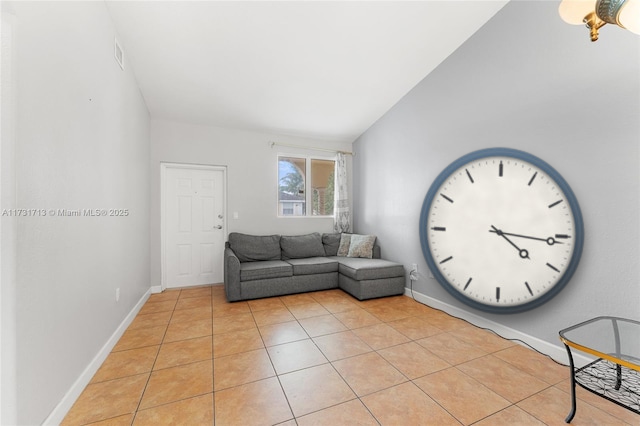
4.16
